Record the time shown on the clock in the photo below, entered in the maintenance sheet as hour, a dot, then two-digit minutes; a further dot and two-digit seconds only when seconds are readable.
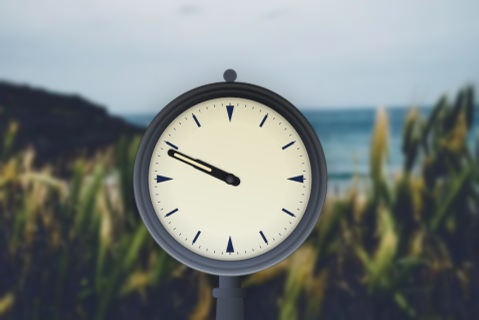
9.49
